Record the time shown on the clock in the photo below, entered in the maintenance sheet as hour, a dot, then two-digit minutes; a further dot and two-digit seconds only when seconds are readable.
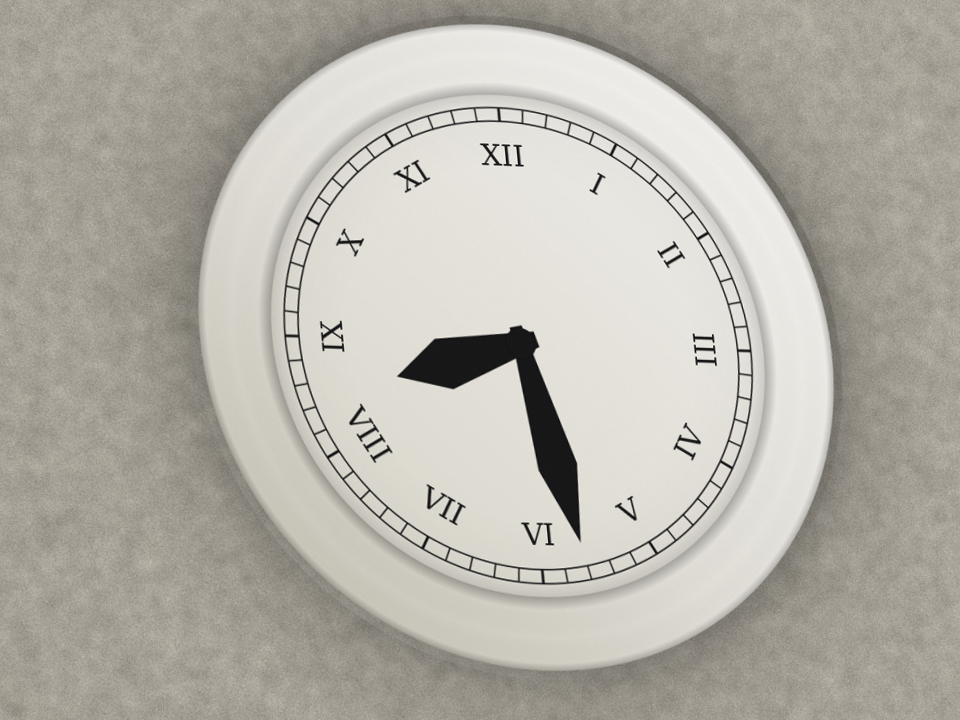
8.28
